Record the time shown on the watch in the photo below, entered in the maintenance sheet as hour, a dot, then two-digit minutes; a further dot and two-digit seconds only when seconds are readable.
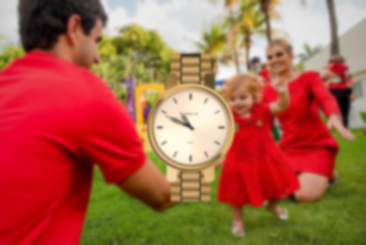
10.49
